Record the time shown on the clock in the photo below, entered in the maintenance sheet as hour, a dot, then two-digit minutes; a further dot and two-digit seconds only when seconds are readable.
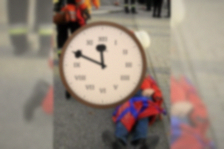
11.49
